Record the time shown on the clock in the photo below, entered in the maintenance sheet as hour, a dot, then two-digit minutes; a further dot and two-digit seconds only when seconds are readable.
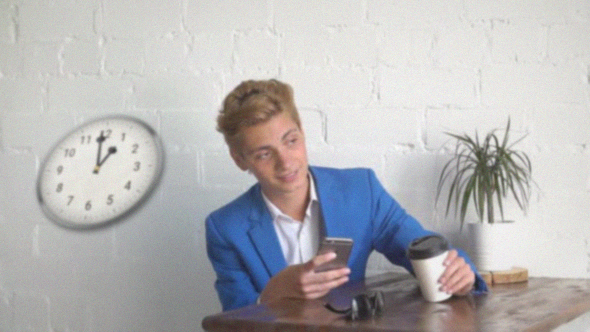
12.59
